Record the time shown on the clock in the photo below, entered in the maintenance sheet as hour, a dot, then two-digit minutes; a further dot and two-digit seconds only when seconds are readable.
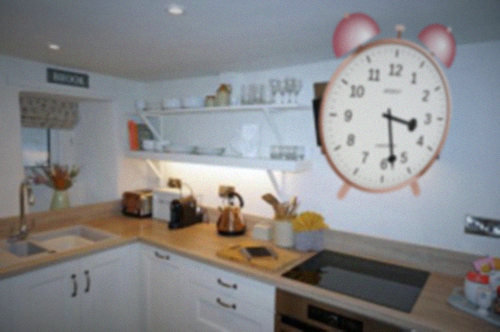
3.28
